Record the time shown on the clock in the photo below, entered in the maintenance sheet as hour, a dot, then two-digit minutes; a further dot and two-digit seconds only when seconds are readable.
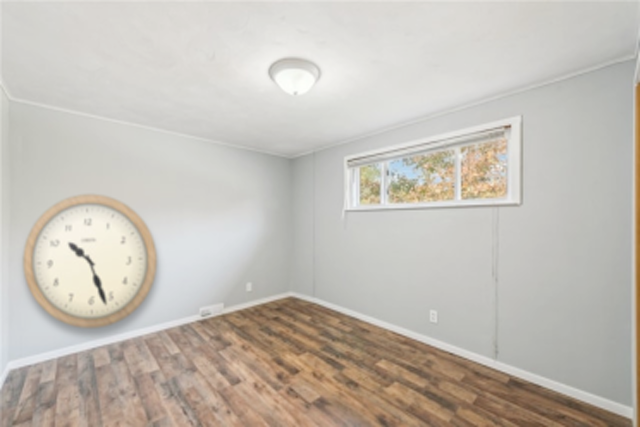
10.27
